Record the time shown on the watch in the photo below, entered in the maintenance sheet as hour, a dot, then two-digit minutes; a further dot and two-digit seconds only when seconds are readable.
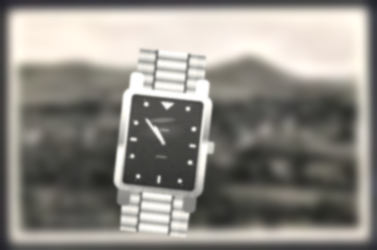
10.53
